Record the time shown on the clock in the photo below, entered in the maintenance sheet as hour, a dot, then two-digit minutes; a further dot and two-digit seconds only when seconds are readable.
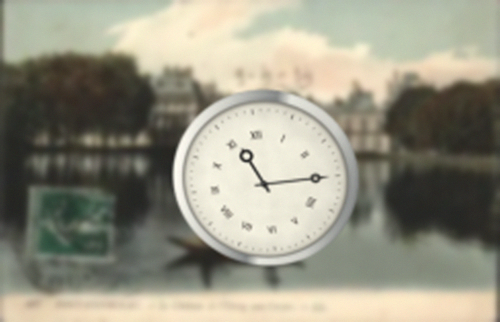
11.15
